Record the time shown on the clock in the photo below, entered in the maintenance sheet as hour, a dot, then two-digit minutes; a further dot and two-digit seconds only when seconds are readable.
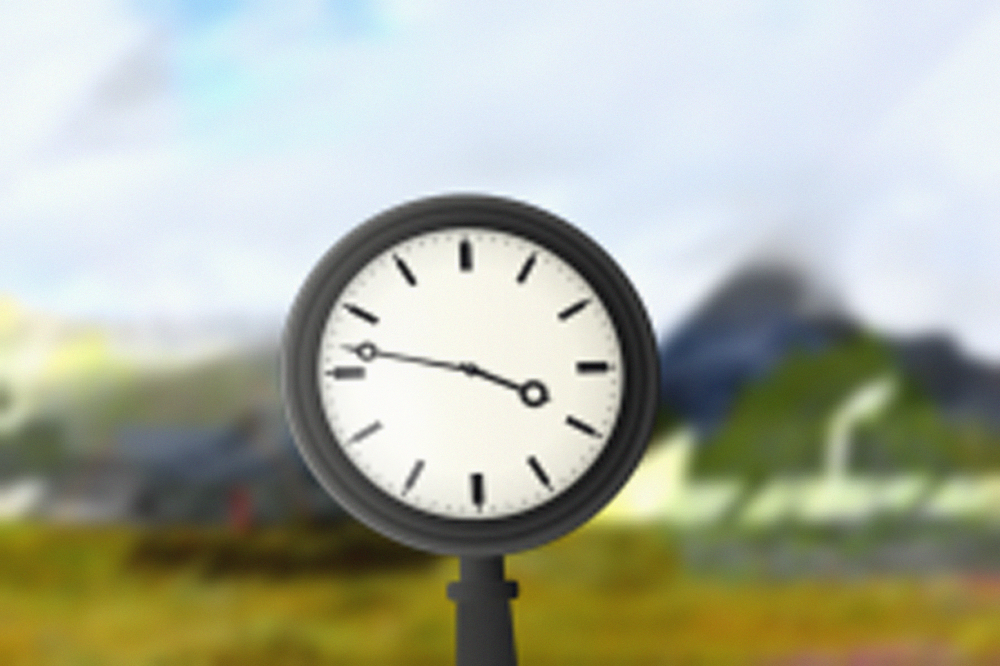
3.47
